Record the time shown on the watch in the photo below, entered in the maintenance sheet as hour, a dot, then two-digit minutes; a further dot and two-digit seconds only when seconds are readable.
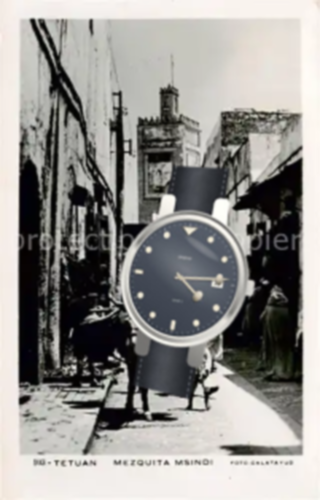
4.14
